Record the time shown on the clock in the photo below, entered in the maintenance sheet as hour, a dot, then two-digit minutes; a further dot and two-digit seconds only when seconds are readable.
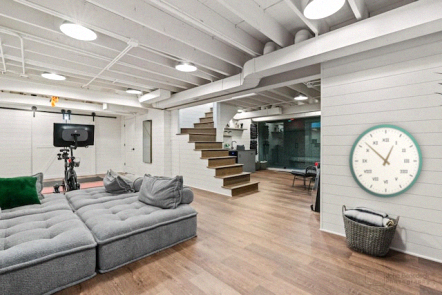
12.52
